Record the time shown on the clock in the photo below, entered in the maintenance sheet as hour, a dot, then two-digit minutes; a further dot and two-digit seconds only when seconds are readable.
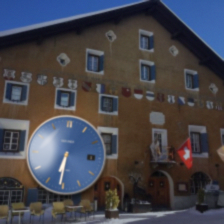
6.31
